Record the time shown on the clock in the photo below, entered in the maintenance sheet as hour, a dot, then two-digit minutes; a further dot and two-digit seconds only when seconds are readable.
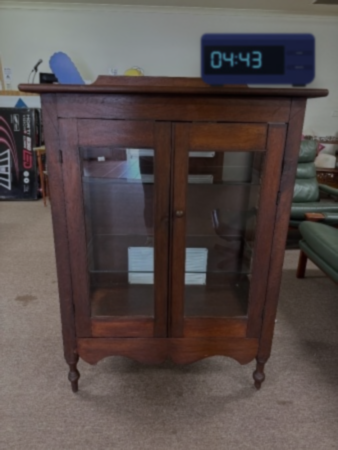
4.43
